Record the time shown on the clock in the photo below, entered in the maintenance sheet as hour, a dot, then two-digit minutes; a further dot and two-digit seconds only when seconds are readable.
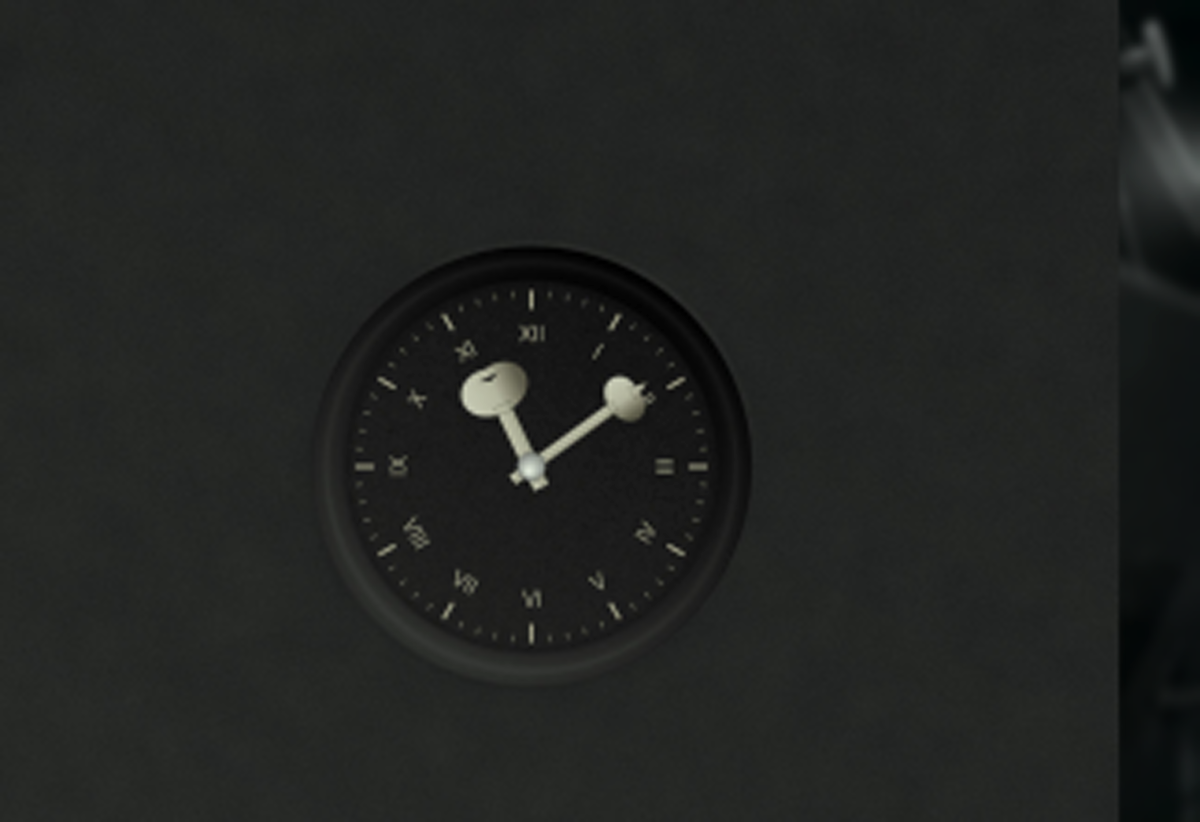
11.09
